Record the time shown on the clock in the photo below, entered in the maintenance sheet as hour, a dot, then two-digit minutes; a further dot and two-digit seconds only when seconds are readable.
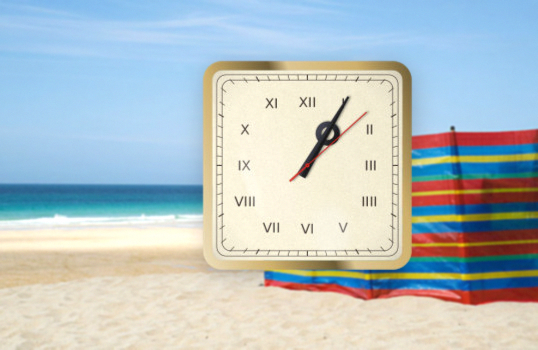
1.05.08
